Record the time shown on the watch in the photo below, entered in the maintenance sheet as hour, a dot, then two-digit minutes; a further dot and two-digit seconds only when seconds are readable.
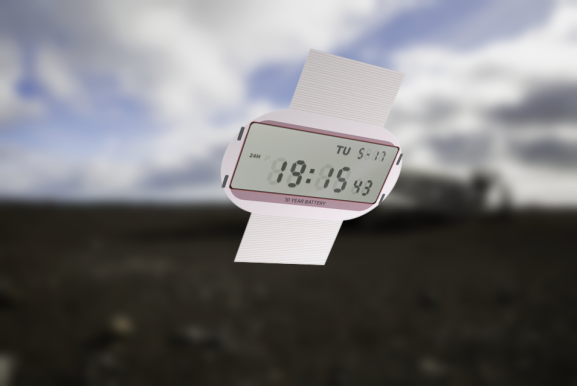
19.15.43
